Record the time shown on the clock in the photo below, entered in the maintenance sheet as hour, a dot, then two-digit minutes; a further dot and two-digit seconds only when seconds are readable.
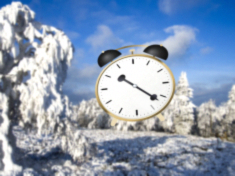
10.22
